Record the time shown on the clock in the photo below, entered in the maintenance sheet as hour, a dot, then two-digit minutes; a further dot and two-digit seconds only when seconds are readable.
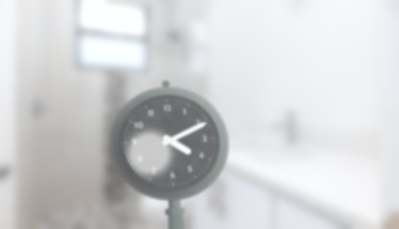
4.11
